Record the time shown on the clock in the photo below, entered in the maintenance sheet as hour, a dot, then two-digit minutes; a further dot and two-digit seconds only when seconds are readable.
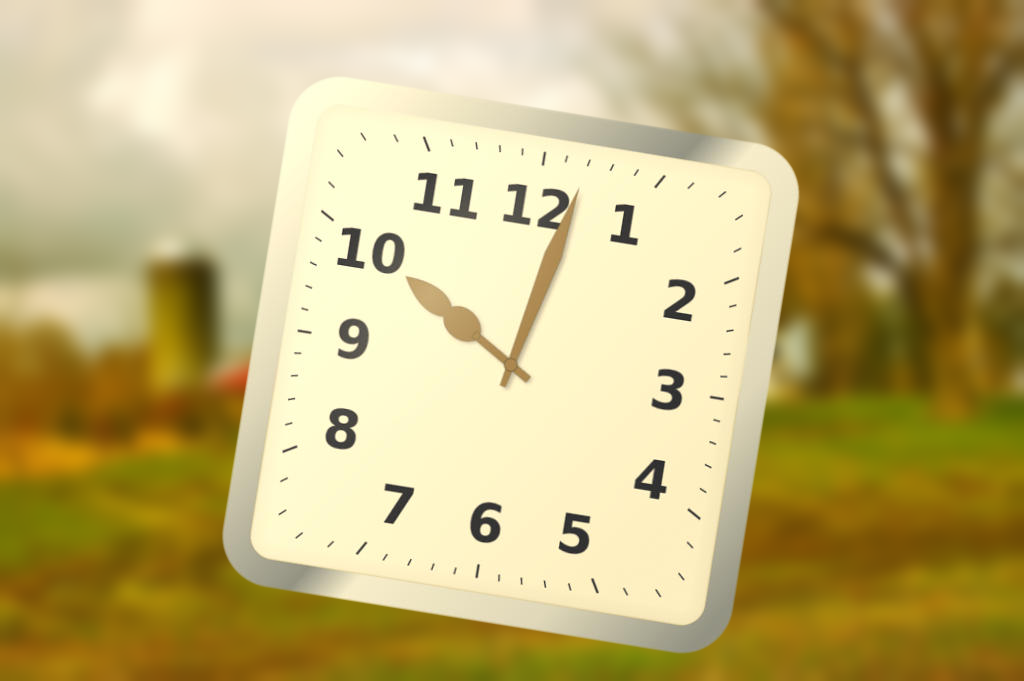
10.02
